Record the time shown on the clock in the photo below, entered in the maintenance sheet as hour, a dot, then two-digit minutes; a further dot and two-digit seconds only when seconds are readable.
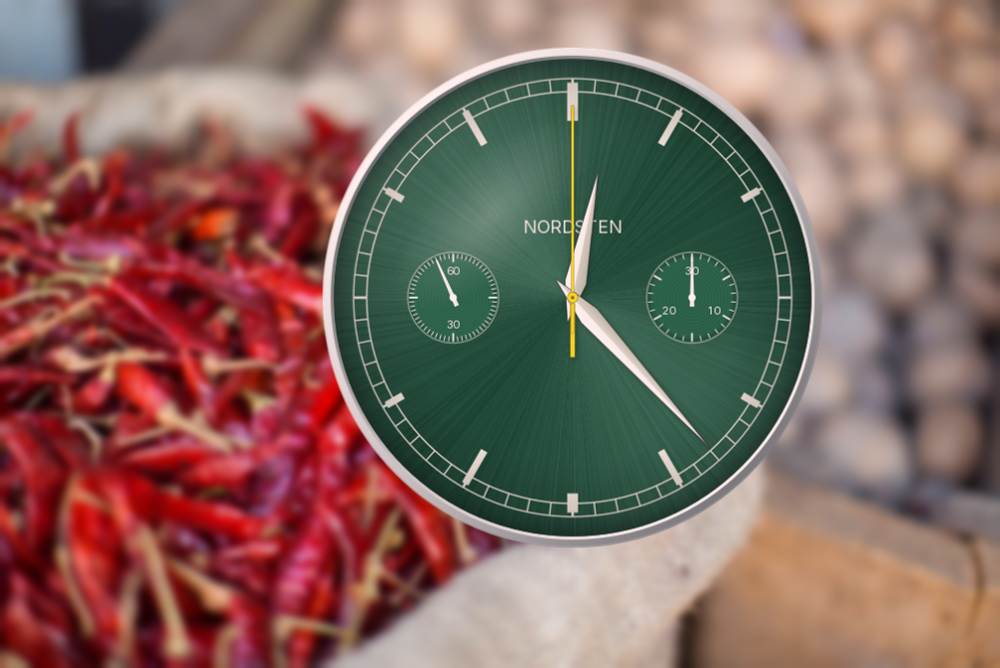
12.22.56
